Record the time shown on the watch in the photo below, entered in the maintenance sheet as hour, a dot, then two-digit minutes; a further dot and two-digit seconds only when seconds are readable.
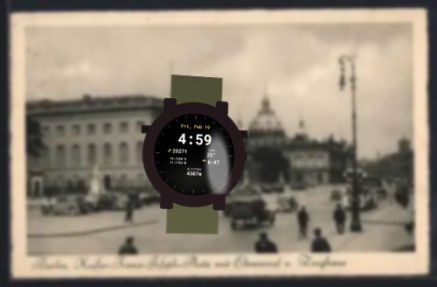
4.59
